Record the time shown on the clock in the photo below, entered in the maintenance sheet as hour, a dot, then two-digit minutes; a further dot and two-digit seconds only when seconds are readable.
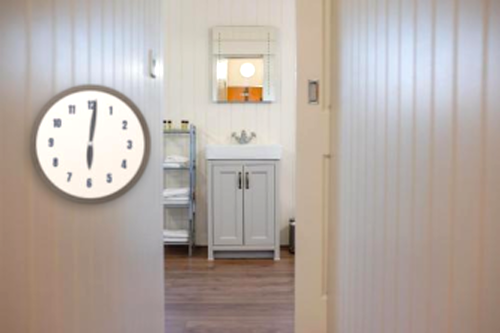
6.01
